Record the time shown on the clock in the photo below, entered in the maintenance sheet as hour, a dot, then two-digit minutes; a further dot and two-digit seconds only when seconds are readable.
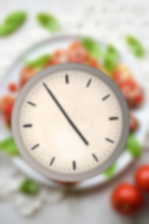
4.55
